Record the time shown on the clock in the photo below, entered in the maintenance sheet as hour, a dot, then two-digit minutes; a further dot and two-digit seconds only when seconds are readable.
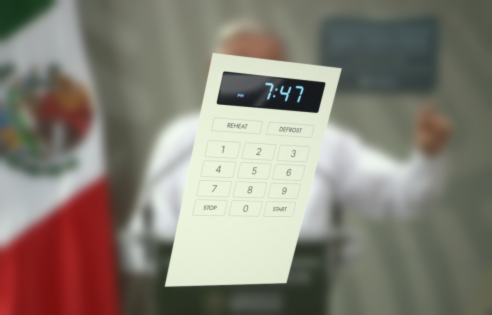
7.47
